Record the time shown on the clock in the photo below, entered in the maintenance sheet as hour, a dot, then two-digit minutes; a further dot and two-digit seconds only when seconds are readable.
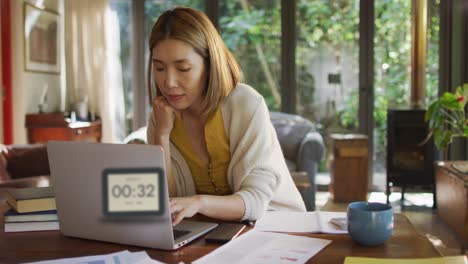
0.32
